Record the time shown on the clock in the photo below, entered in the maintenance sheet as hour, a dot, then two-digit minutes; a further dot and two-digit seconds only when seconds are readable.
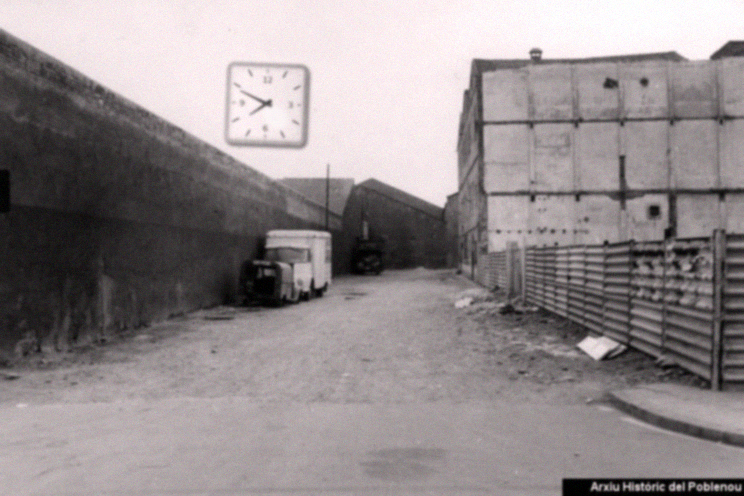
7.49
